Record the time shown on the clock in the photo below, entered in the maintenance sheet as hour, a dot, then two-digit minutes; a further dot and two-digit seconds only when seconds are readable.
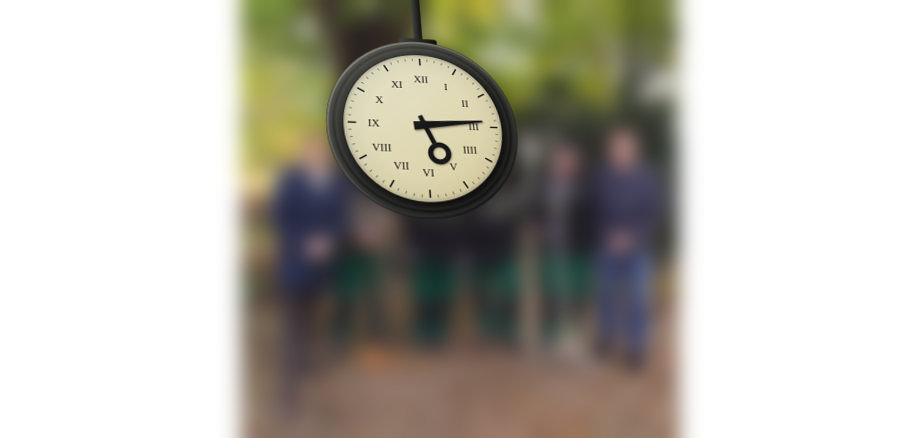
5.14
